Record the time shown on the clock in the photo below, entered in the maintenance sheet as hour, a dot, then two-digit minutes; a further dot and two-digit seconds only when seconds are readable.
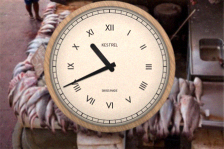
10.41
